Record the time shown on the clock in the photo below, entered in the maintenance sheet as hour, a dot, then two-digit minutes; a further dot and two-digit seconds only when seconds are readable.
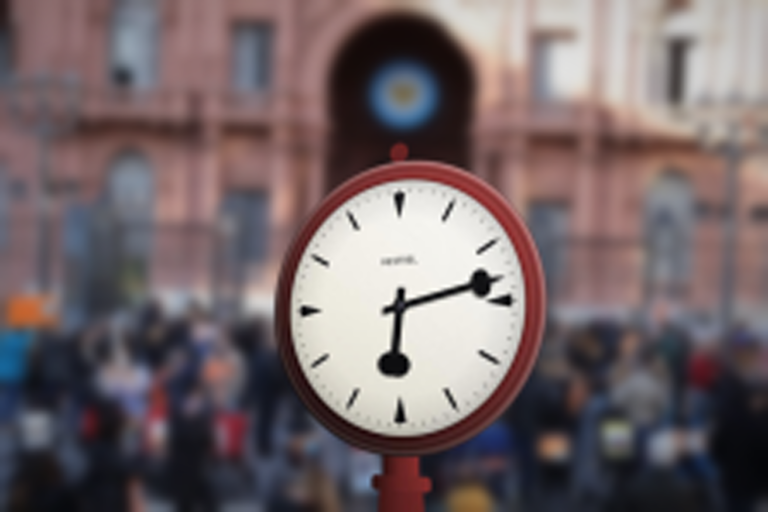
6.13
